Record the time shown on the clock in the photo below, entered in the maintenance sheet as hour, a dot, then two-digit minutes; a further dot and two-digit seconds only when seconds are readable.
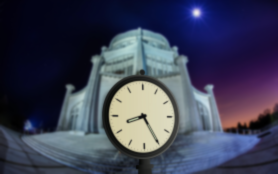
8.25
